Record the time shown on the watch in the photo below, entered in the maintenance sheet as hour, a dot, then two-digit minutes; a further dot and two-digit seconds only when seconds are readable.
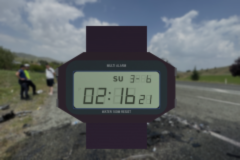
2.16.21
